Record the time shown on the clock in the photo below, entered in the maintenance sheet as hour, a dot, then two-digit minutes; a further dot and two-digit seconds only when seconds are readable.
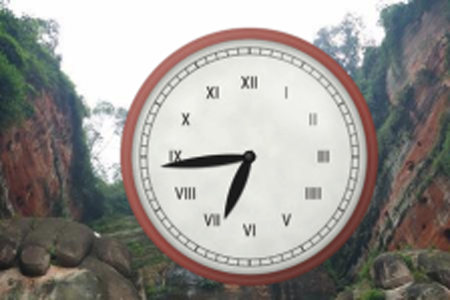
6.44
